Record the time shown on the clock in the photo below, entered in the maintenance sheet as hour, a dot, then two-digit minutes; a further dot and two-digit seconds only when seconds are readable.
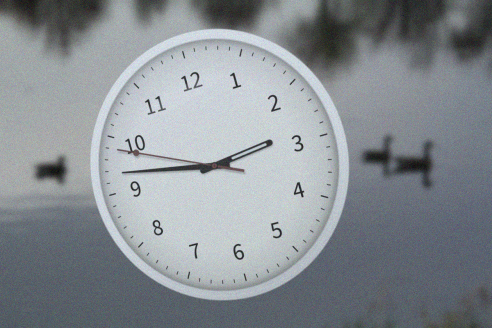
2.46.49
